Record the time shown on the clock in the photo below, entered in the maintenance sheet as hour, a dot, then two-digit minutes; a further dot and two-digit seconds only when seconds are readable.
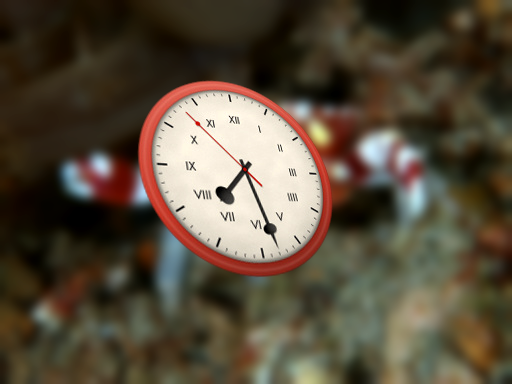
7.27.53
